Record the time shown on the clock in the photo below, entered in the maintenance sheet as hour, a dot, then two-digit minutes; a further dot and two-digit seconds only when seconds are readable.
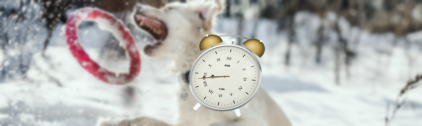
8.43
